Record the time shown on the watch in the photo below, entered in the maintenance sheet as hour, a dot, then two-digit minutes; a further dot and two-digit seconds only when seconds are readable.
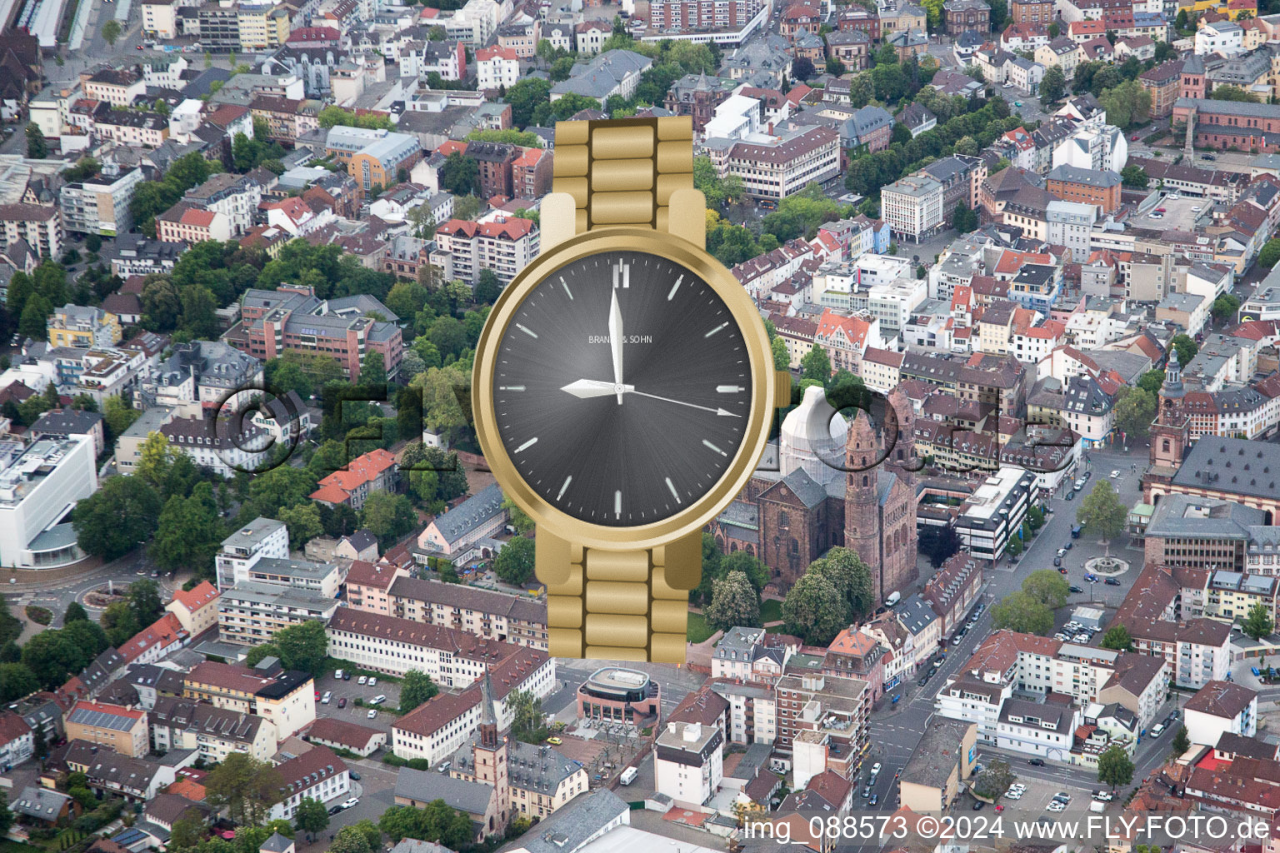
8.59.17
